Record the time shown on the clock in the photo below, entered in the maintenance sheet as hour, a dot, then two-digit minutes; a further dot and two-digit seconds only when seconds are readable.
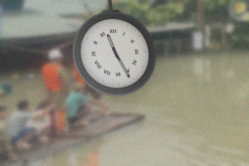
11.26
